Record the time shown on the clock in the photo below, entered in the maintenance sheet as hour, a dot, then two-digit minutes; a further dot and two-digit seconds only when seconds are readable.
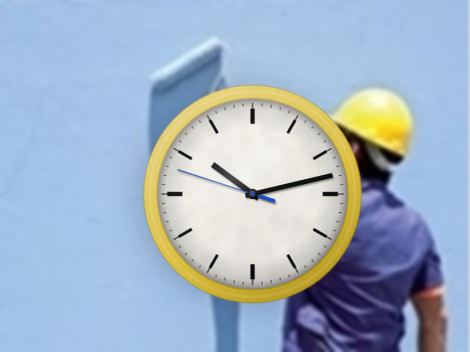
10.12.48
